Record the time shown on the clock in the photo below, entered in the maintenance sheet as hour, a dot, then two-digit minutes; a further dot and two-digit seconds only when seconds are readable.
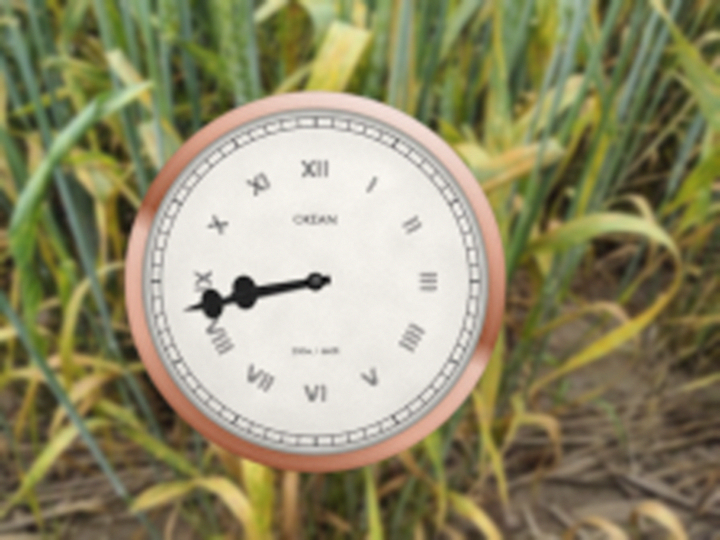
8.43
